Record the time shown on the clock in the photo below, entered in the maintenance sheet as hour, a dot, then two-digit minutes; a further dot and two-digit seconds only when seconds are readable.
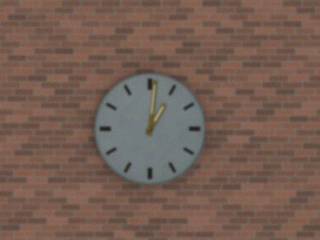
1.01
